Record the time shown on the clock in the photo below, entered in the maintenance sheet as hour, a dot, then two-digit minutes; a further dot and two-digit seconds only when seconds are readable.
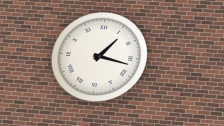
1.17
